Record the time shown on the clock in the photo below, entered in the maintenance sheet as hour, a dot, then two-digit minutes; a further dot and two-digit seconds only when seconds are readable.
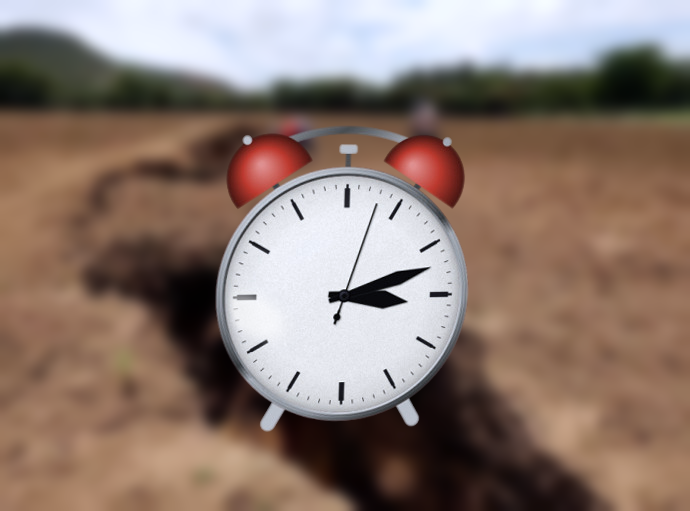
3.12.03
